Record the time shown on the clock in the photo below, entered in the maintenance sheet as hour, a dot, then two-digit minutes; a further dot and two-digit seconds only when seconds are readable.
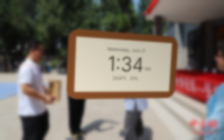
1.34
